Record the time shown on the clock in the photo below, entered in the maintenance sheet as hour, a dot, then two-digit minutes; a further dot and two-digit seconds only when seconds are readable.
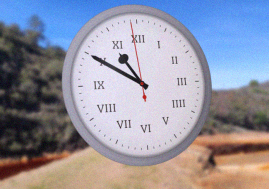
10.49.59
